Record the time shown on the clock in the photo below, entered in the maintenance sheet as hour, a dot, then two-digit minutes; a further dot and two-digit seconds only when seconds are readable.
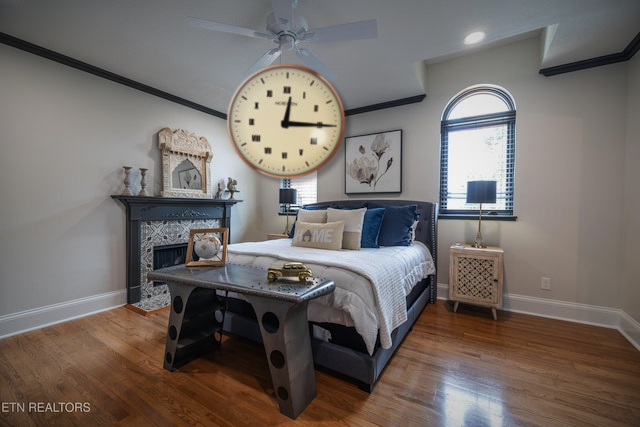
12.15
